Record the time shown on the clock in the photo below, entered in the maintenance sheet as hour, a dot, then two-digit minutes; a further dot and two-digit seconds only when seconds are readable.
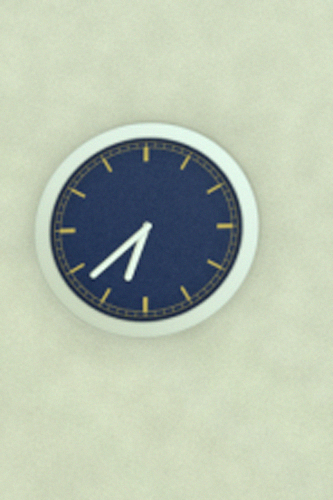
6.38
